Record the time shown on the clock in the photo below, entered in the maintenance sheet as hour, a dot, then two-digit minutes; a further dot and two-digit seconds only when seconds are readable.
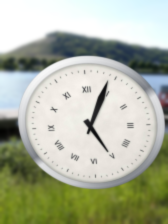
5.04
